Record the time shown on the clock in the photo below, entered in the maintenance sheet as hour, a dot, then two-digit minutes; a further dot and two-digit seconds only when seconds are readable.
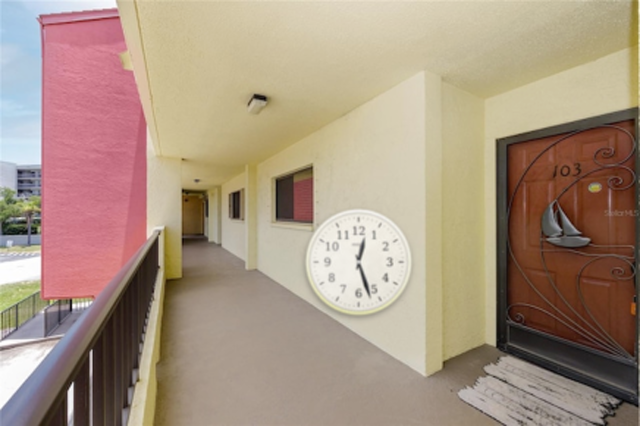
12.27
